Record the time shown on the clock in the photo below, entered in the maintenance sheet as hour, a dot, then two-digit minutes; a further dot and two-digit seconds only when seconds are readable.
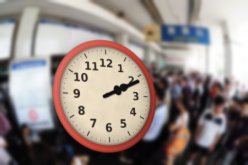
2.11
